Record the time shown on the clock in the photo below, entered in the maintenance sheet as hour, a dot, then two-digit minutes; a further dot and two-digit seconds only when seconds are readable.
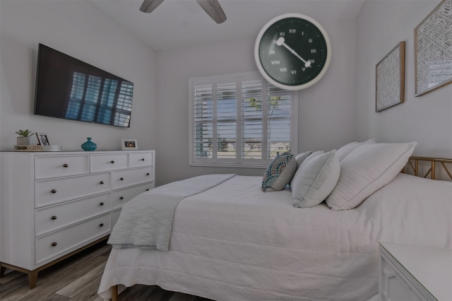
10.22
